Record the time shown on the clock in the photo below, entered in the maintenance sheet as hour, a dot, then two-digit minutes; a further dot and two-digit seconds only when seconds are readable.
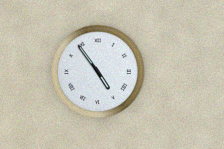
4.54
